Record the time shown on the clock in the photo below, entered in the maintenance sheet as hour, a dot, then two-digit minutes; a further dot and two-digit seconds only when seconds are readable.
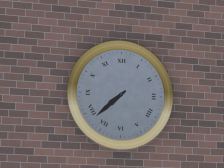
7.38
